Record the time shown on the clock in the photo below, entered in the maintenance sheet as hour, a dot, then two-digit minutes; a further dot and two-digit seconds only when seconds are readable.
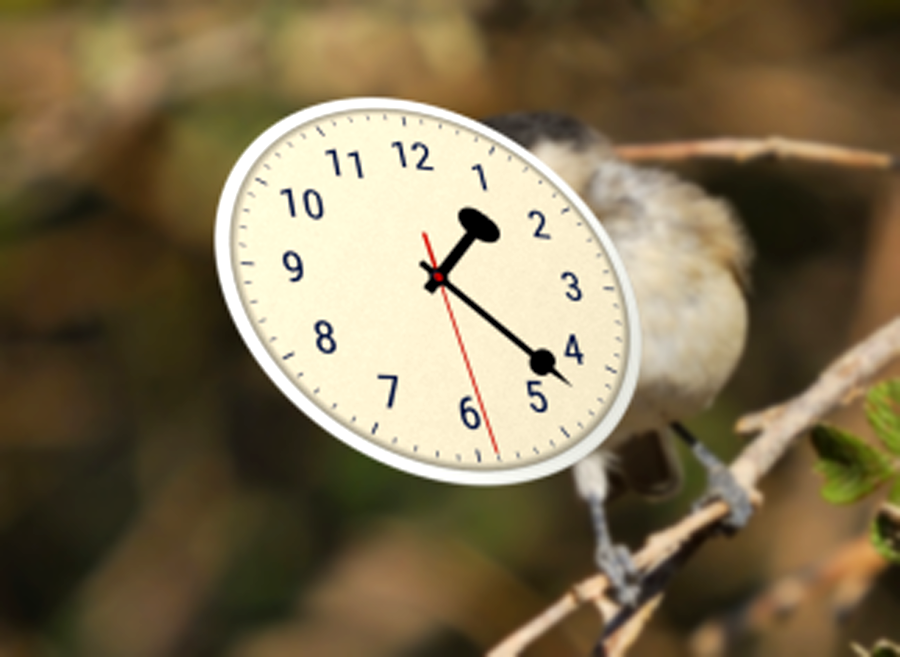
1.22.29
